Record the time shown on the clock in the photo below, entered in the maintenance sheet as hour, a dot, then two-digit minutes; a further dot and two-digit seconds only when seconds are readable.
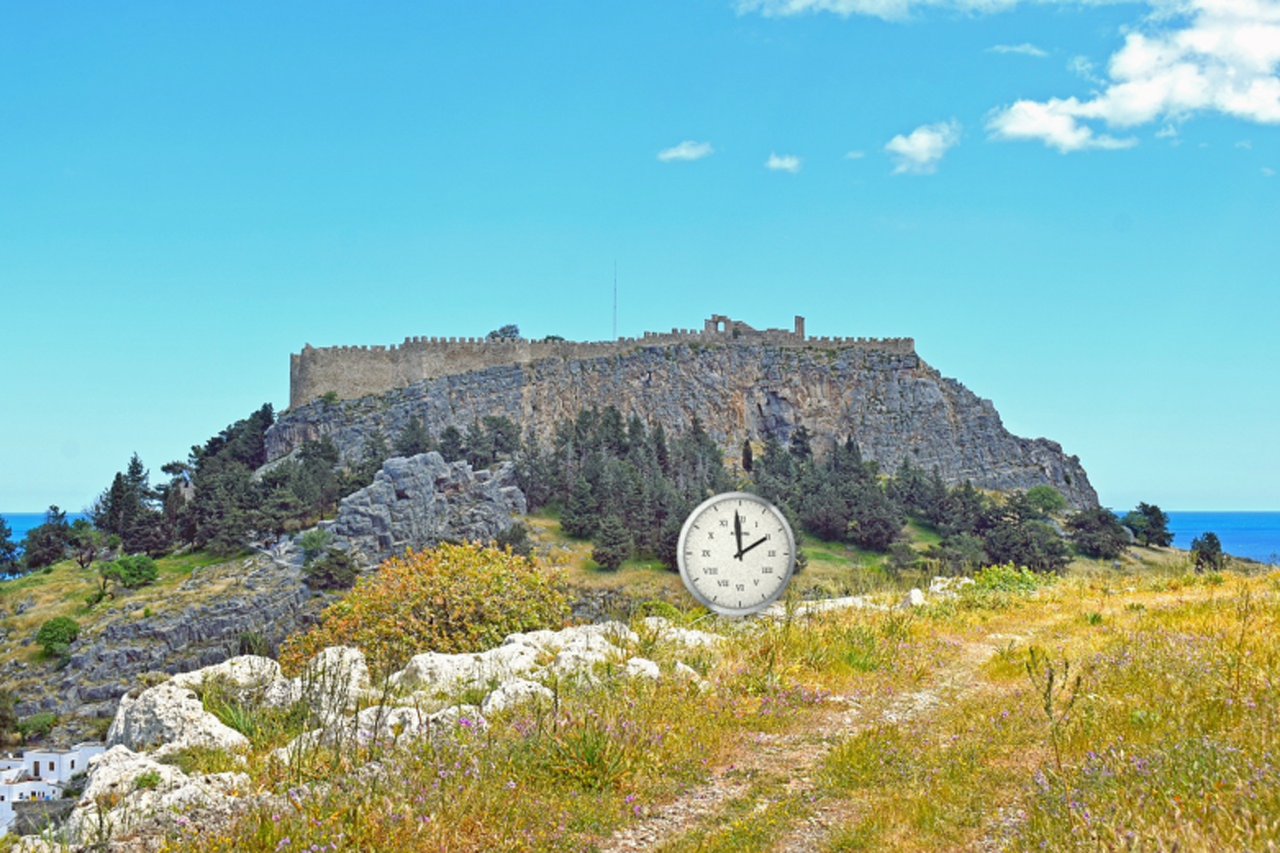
1.59
